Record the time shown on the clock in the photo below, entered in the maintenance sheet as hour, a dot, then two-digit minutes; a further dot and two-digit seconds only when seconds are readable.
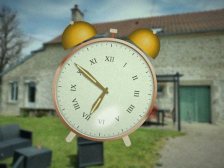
6.51
